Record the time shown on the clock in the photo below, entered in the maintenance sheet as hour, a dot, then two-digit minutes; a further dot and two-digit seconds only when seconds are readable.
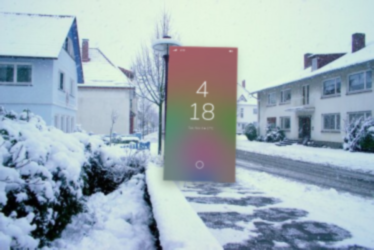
4.18
